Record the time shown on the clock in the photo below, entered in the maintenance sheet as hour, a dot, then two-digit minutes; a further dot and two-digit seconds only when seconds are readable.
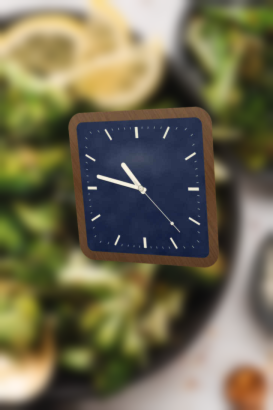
10.47.23
